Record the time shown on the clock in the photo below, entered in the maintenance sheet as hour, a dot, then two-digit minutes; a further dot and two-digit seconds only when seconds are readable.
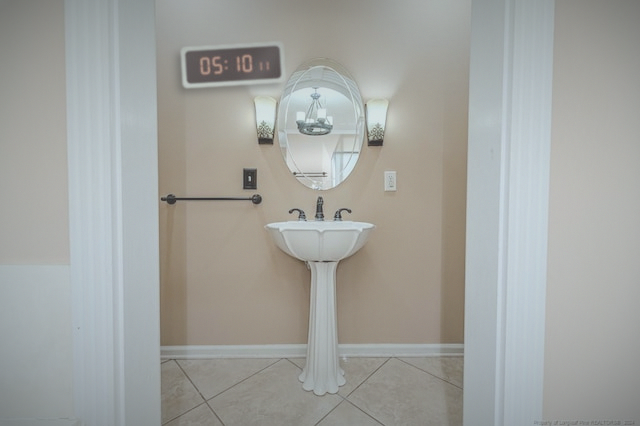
5.10
